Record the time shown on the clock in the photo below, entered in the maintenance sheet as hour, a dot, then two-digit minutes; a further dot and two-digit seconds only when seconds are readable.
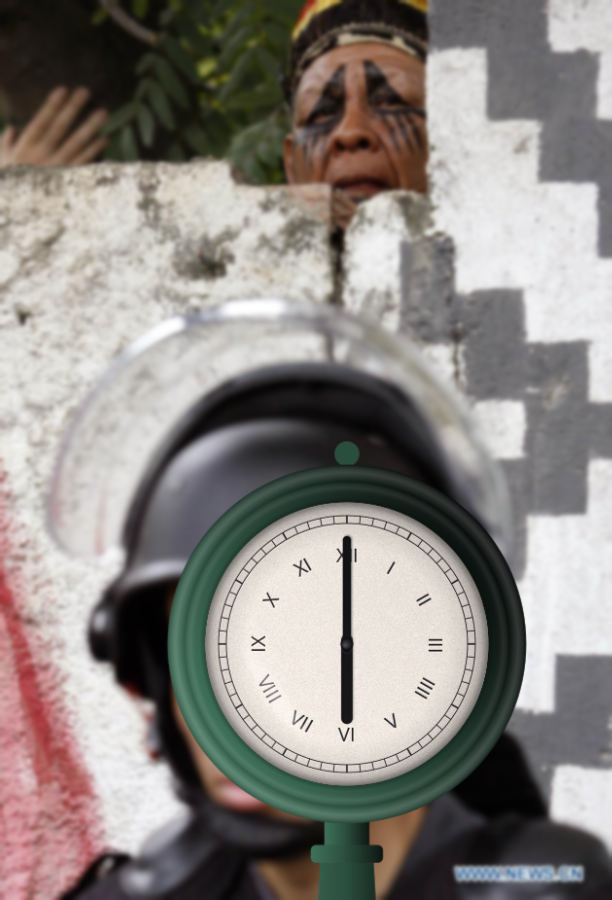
6.00
